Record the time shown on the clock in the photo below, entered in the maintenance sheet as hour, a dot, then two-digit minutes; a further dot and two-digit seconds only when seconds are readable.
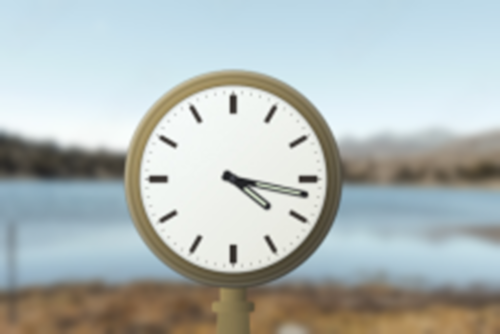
4.17
